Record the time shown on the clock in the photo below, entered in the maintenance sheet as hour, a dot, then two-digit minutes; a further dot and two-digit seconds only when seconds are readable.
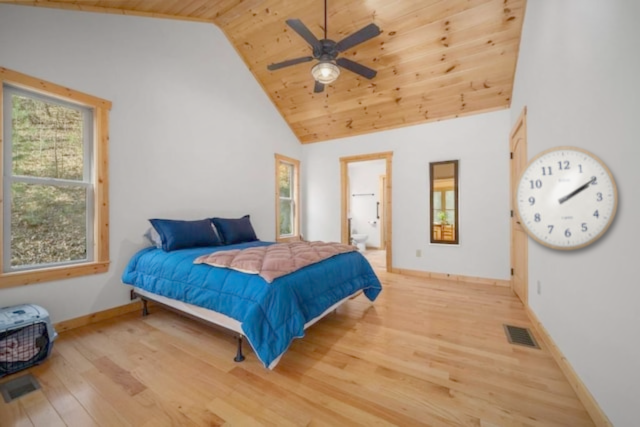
2.10
